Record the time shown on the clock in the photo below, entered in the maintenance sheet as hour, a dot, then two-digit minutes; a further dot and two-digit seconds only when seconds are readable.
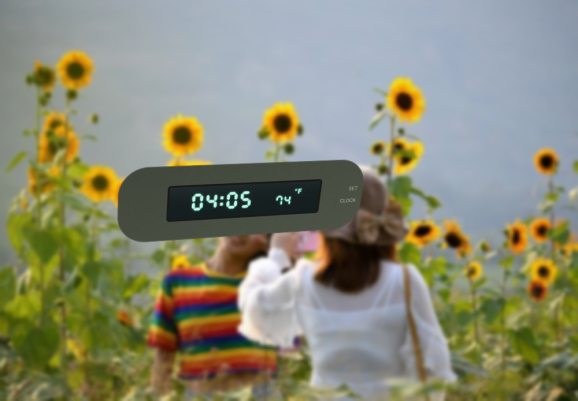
4.05
